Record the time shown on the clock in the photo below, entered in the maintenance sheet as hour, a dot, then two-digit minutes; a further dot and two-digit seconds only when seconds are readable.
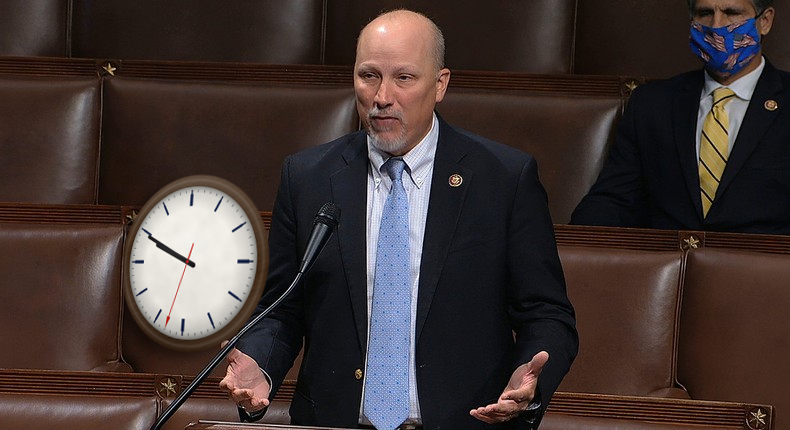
9.49.33
